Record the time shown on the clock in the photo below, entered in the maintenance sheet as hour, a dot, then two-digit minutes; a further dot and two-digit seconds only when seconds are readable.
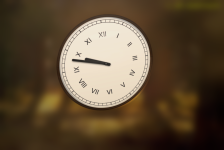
9.48
